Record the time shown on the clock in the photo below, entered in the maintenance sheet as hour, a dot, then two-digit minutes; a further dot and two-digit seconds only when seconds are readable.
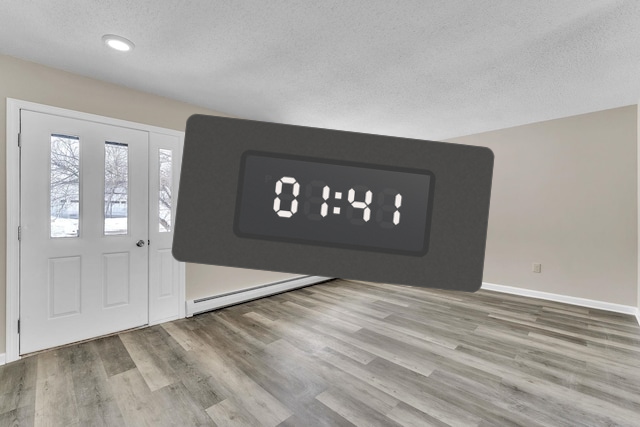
1.41
